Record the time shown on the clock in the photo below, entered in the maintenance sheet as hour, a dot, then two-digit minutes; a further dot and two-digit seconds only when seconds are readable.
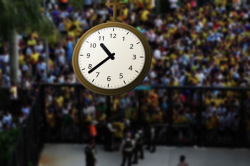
10.38
